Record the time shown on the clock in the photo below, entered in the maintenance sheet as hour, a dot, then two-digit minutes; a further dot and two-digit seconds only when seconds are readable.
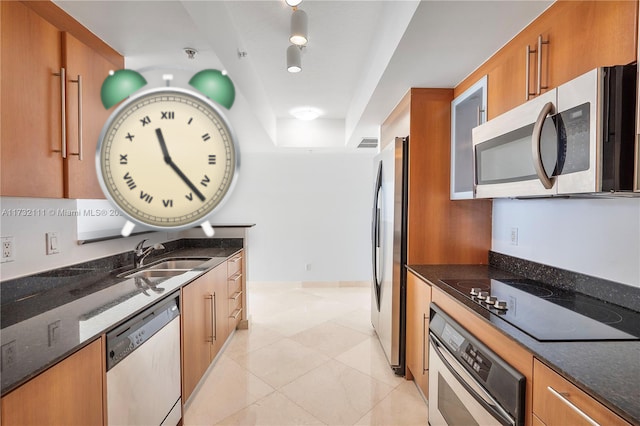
11.23
